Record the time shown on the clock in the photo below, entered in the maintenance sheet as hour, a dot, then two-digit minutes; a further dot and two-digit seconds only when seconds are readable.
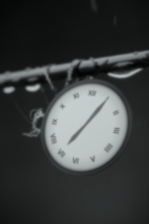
7.05
